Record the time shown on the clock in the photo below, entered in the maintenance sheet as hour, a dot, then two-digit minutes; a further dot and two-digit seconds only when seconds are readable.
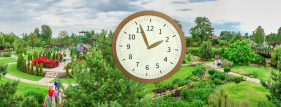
1.56
